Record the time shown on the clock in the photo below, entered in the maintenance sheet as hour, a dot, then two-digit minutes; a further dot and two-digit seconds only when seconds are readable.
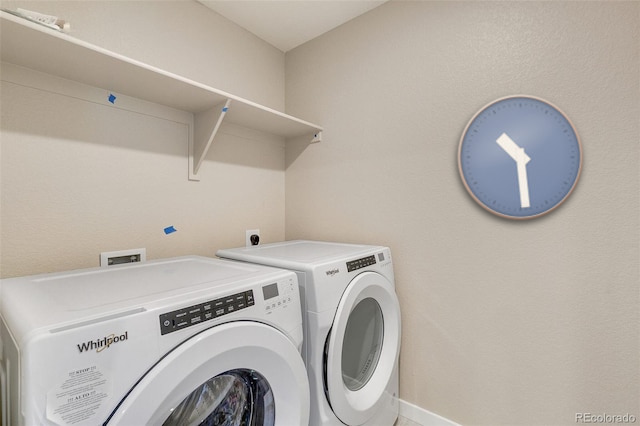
10.29
